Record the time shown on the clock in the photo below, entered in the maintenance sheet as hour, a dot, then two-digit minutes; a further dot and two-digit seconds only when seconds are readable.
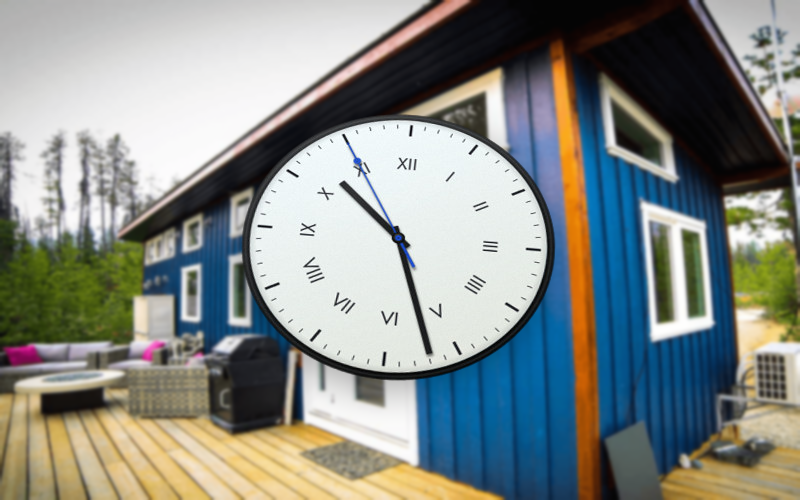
10.26.55
